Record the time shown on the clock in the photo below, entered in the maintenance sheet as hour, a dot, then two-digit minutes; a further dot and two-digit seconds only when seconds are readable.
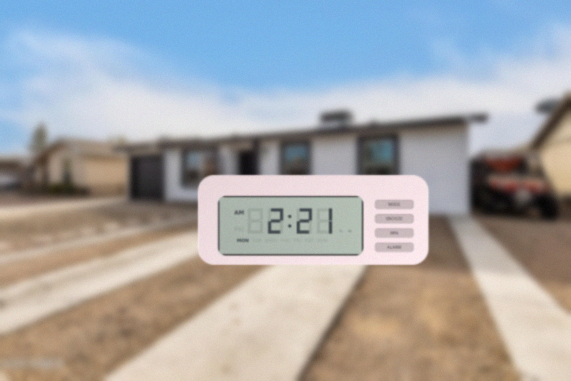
2.21
